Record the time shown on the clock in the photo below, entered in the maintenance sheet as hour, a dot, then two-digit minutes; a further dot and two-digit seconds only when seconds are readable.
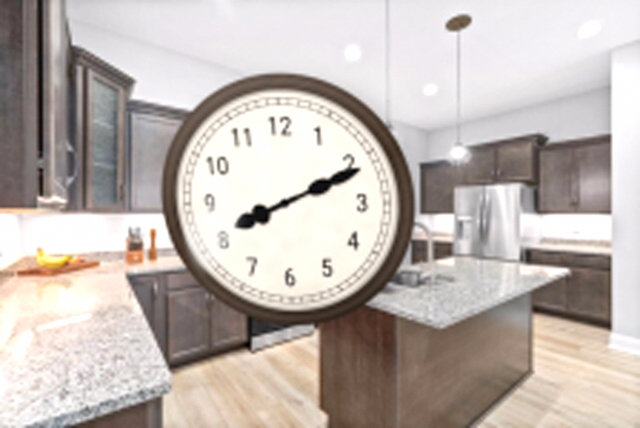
8.11
